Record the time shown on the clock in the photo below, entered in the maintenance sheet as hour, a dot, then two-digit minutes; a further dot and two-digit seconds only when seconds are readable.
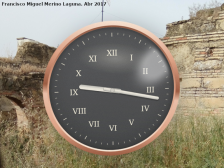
9.17
